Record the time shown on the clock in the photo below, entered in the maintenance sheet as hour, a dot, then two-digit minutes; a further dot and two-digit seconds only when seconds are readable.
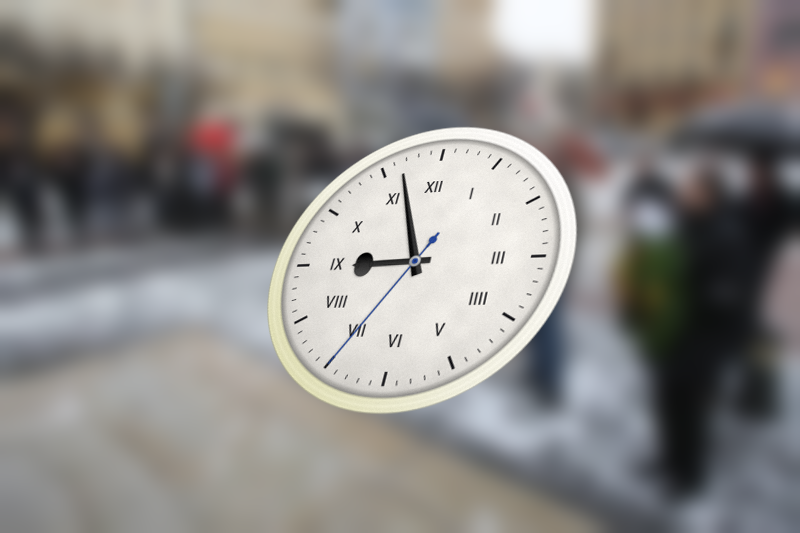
8.56.35
